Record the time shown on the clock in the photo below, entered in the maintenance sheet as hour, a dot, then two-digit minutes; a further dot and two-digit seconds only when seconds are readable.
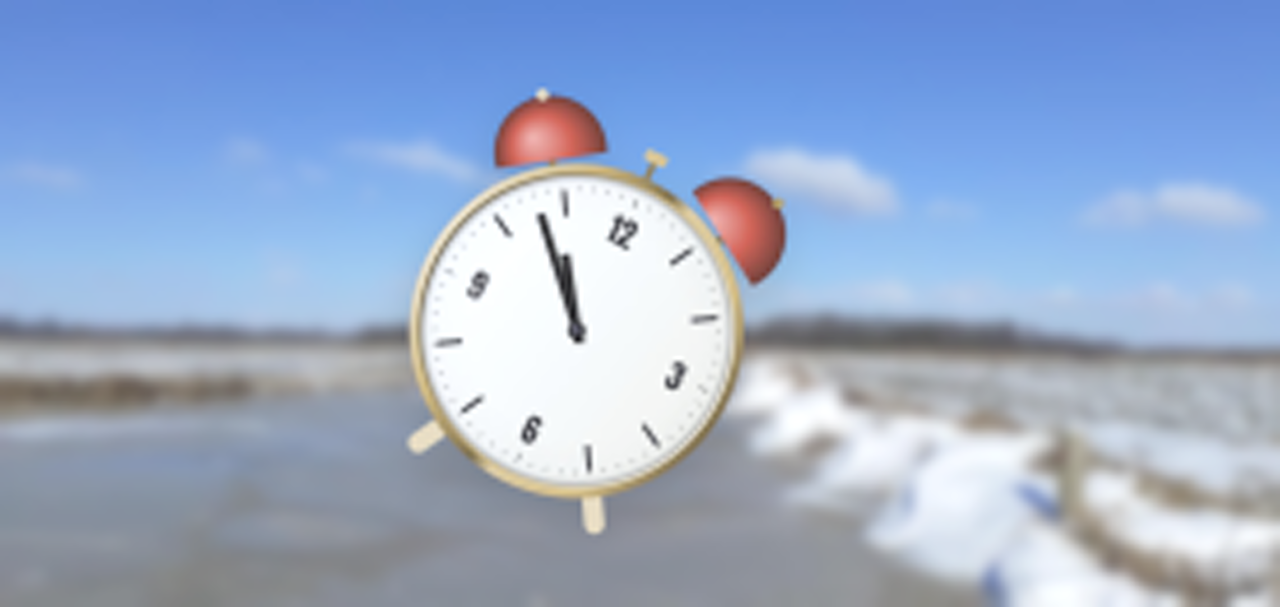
10.53
